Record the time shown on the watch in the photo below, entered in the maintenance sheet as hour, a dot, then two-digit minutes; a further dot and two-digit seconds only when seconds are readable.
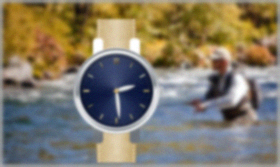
2.29
